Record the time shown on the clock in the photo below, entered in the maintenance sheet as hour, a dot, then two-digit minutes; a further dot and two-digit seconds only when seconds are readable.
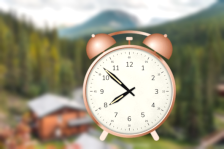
7.52
